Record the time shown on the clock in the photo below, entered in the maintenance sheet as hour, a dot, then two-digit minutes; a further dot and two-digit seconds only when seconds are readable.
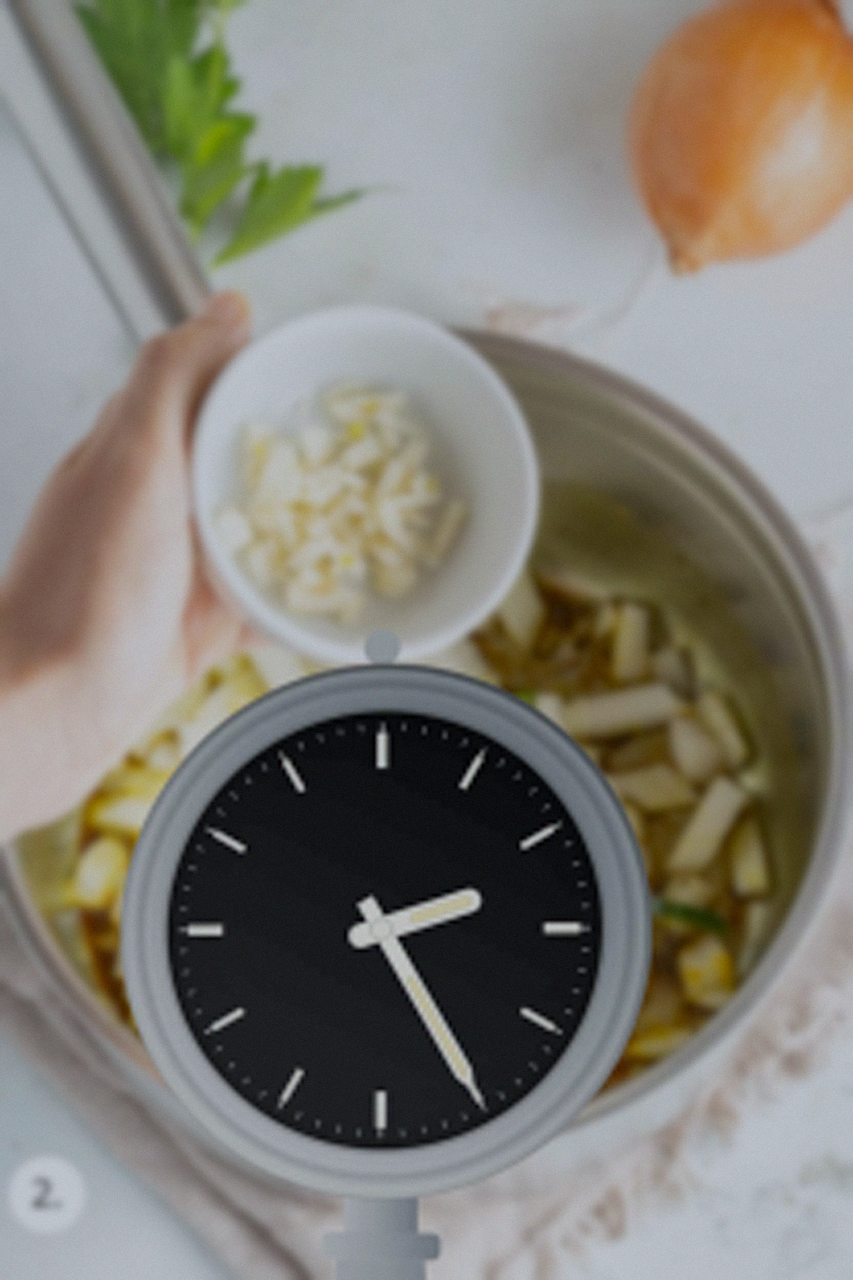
2.25
